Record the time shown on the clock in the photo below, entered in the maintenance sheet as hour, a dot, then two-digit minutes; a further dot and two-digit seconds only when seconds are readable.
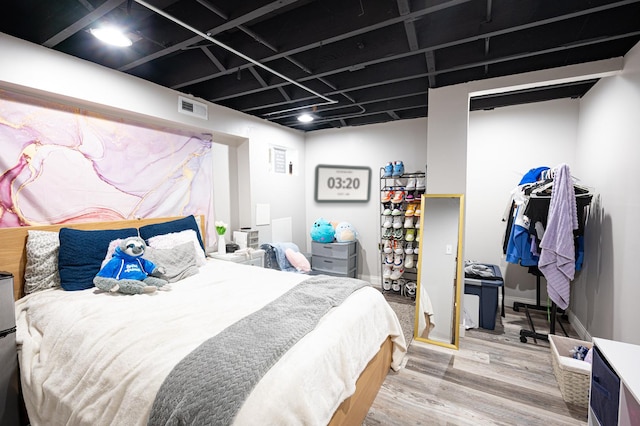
3.20
